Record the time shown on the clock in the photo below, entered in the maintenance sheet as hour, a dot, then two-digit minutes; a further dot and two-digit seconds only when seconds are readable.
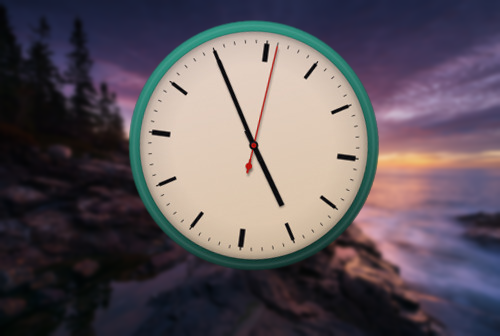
4.55.01
